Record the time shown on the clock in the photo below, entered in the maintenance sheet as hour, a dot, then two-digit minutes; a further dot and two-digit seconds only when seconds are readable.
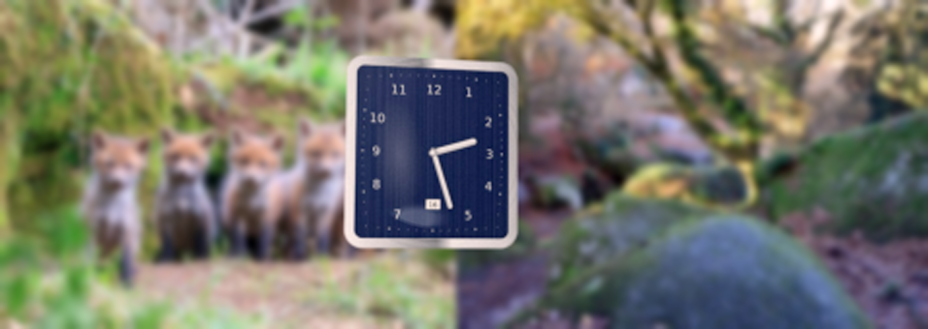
2.27
